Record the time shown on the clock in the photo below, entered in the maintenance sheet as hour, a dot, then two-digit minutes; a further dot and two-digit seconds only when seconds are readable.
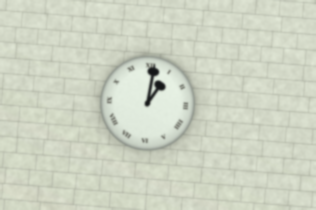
1.01
